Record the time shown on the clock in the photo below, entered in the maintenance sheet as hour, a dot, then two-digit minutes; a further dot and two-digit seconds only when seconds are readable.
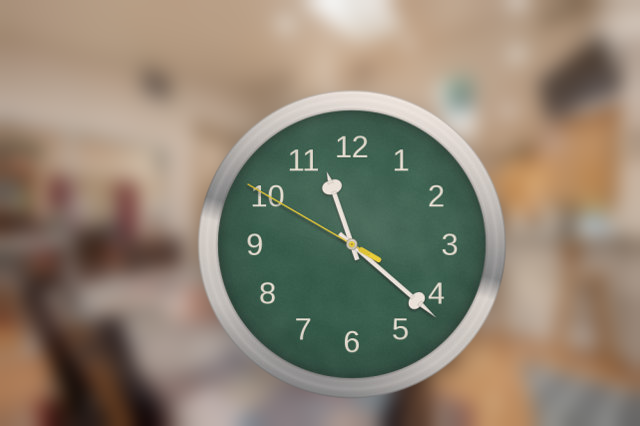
11.21.50
